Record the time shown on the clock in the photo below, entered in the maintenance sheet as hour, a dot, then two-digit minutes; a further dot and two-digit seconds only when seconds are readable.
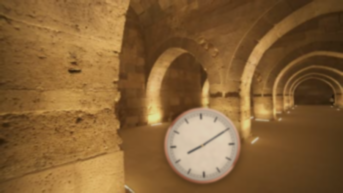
8.10
